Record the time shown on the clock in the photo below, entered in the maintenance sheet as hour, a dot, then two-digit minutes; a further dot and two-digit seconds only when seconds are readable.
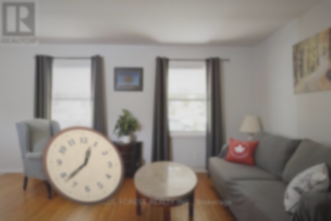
12.38
